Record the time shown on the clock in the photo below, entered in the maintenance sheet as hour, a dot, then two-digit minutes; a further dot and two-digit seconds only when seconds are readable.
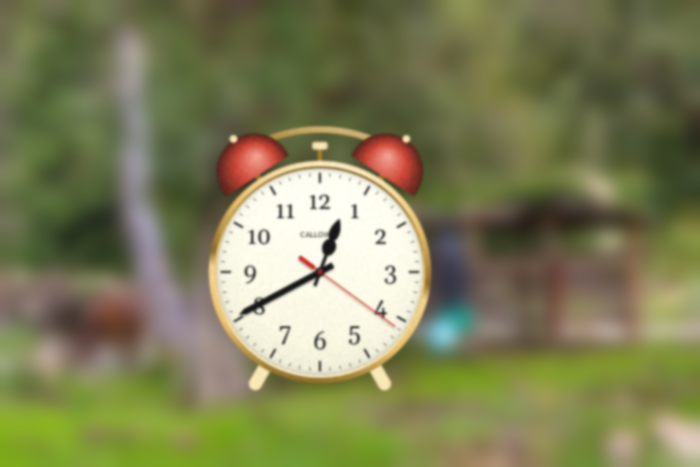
12.40.21
